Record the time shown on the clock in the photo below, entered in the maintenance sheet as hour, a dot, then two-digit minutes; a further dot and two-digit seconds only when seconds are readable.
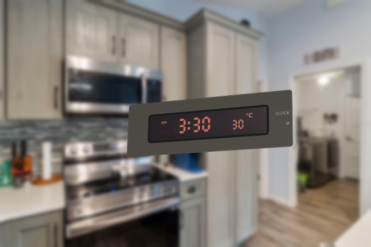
3.30
